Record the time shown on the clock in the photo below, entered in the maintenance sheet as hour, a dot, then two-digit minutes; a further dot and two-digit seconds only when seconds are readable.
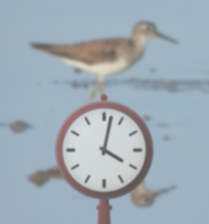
4.02
